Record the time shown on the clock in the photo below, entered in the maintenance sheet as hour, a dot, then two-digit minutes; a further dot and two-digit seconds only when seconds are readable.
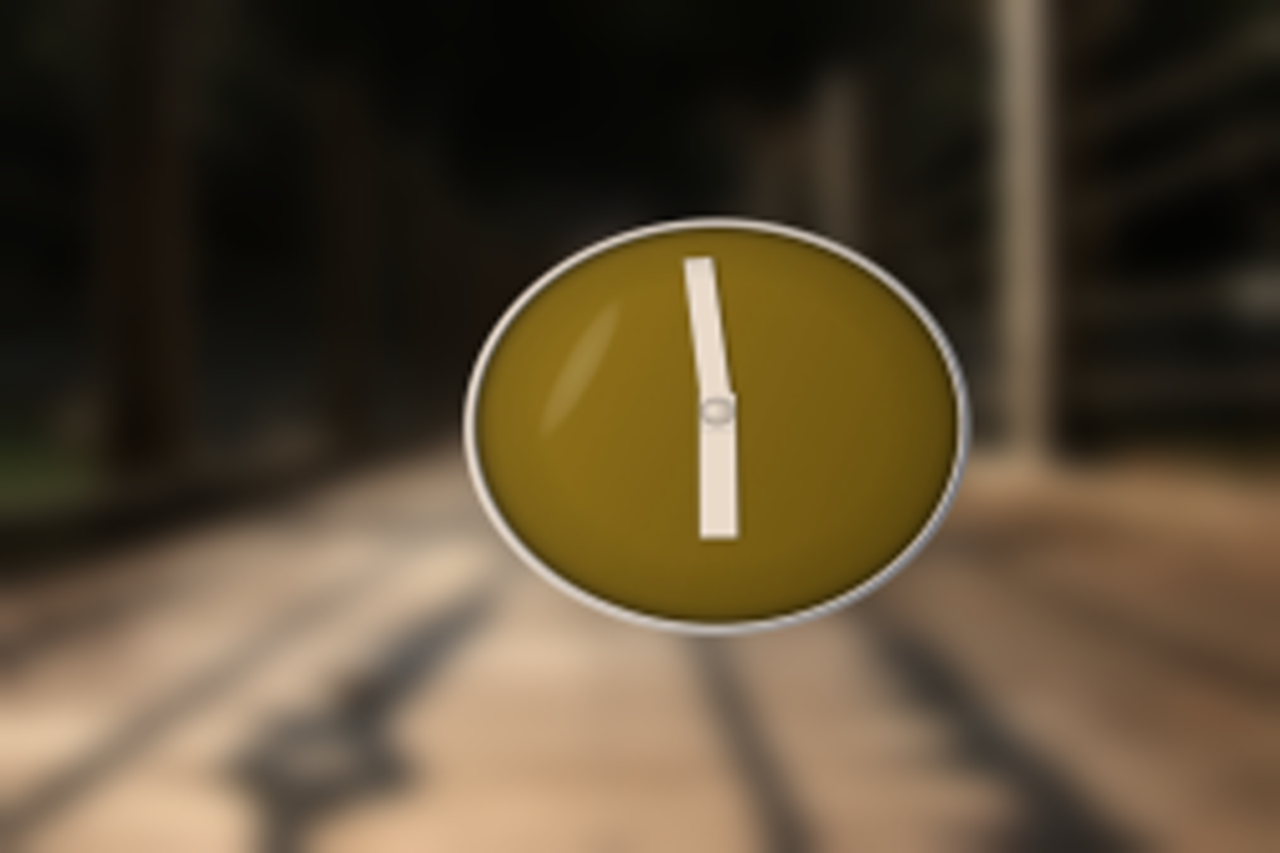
5.59
